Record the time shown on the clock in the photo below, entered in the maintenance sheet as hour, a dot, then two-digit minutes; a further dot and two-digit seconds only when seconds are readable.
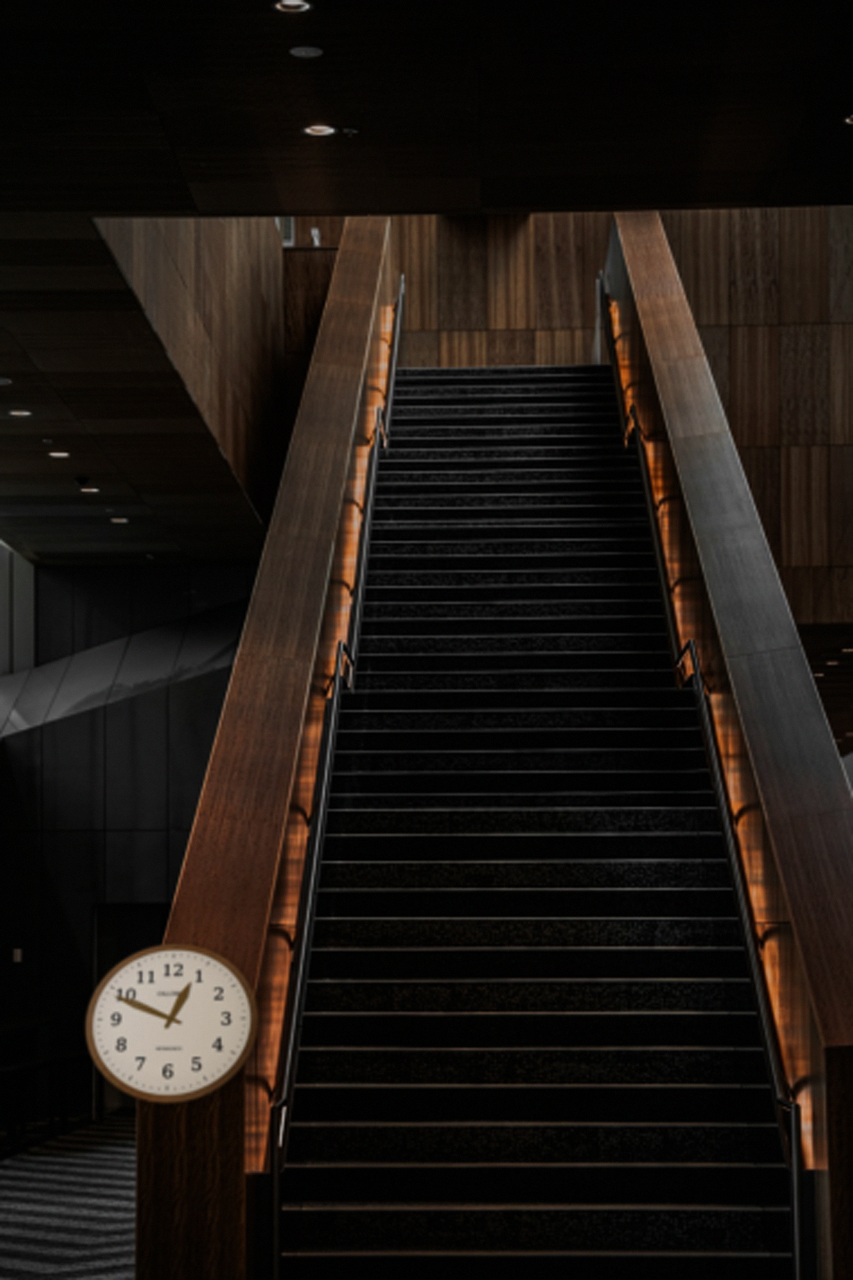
12.49
